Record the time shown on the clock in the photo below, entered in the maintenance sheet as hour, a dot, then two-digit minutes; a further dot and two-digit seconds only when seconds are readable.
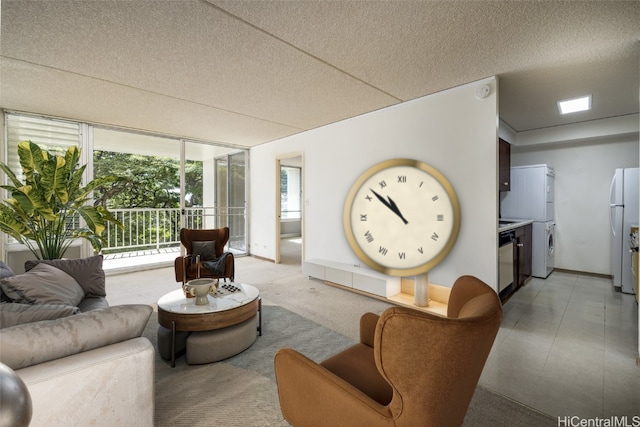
10.52
